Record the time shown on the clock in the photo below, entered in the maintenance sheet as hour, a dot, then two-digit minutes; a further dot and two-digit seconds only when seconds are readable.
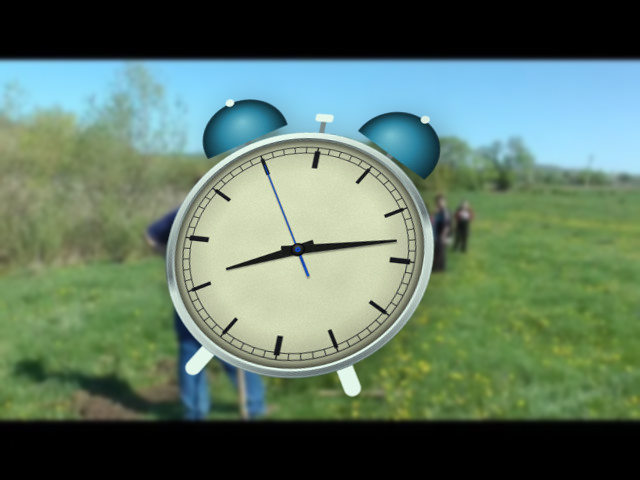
8.12.55
